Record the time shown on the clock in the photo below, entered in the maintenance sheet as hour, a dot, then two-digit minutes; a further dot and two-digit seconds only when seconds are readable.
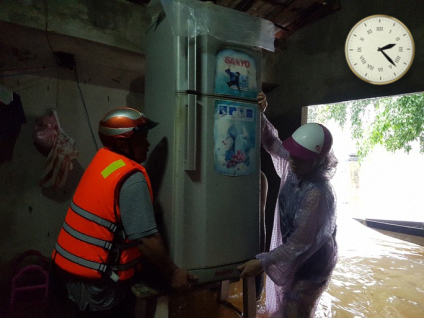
2.23
